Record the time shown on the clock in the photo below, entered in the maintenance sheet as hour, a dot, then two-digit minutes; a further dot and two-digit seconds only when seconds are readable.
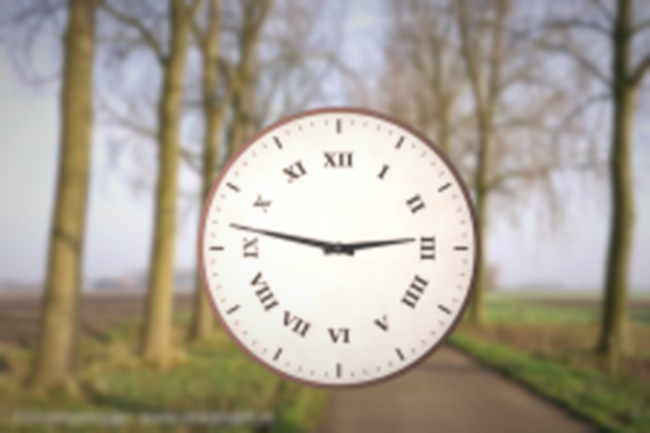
2.47
